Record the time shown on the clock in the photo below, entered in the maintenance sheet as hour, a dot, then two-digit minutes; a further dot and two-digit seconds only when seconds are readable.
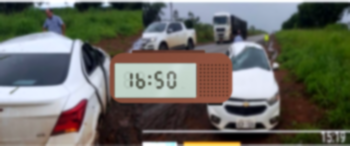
16.50
